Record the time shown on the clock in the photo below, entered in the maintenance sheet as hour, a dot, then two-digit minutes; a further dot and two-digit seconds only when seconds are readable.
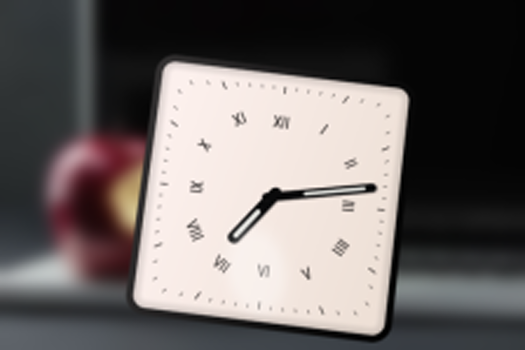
7.13
